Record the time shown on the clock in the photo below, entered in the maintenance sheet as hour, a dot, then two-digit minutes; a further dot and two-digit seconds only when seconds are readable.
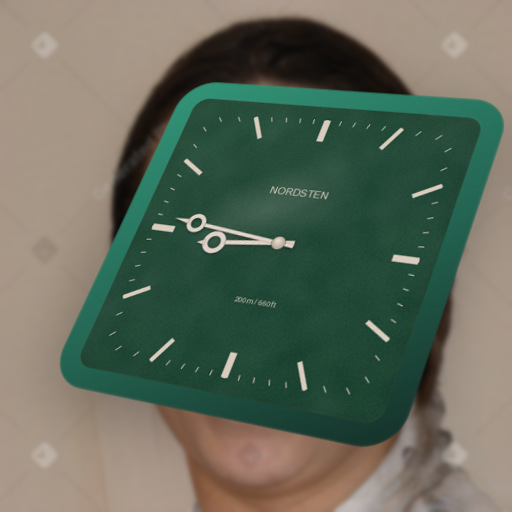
8.46
